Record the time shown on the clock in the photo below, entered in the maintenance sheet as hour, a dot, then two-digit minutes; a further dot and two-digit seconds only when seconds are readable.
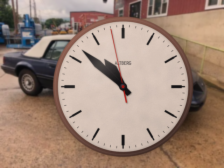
10.51.58
